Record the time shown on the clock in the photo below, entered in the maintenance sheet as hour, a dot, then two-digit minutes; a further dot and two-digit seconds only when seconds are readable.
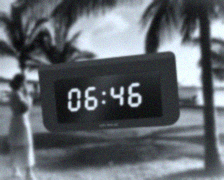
6.46
